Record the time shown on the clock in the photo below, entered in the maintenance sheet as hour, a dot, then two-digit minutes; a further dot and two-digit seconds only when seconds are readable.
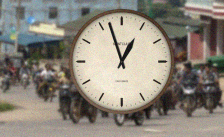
12.57
